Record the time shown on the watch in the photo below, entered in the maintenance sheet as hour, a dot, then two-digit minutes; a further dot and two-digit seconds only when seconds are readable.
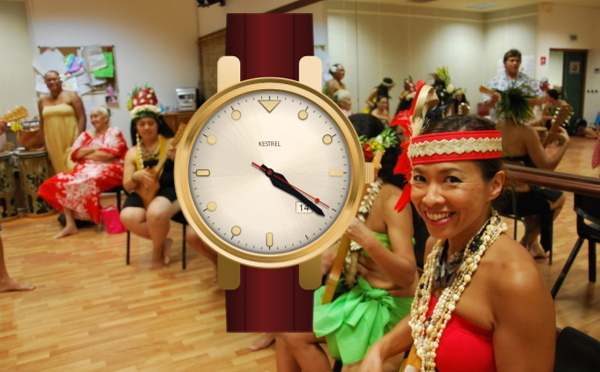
4.21.20
